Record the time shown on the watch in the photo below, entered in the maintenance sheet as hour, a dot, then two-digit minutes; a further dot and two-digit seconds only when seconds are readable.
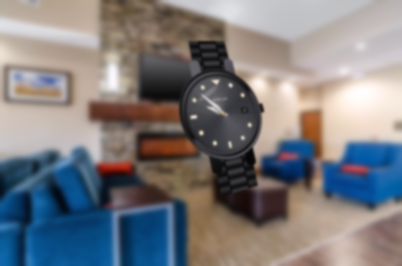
9.53
